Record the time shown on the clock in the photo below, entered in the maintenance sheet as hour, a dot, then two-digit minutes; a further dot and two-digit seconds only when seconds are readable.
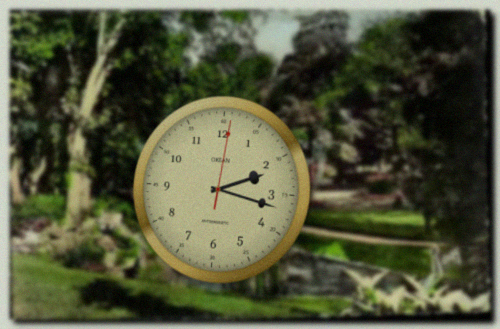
2.17.01
